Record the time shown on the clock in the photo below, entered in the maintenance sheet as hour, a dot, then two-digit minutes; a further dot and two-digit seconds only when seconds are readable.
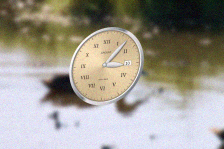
3.07
